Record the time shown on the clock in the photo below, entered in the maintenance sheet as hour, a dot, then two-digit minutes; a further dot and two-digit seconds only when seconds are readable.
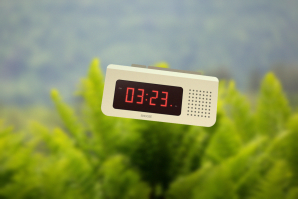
3.23
